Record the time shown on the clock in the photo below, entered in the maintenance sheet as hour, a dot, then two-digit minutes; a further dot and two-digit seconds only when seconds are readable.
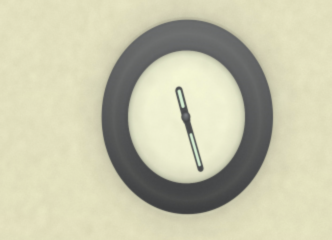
11.27
